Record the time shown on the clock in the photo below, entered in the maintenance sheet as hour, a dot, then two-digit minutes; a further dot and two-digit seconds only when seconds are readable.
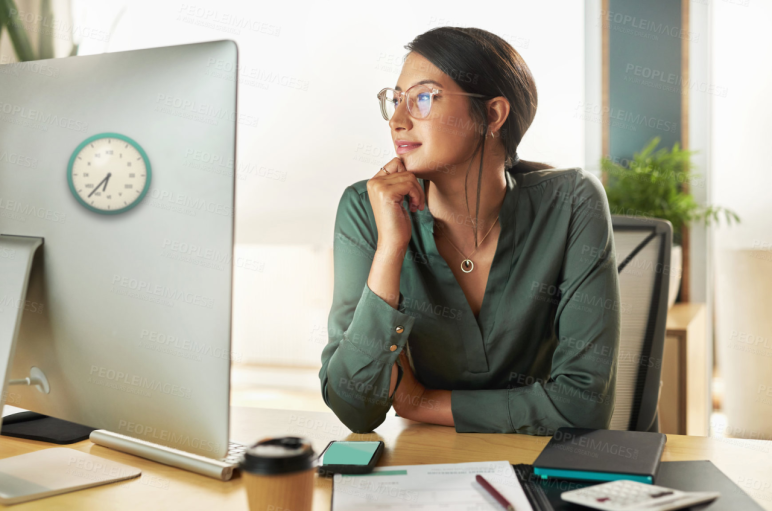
6.37
